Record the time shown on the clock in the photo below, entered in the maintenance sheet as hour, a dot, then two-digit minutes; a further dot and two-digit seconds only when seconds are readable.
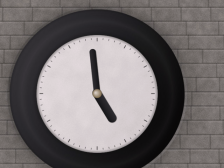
4.59
